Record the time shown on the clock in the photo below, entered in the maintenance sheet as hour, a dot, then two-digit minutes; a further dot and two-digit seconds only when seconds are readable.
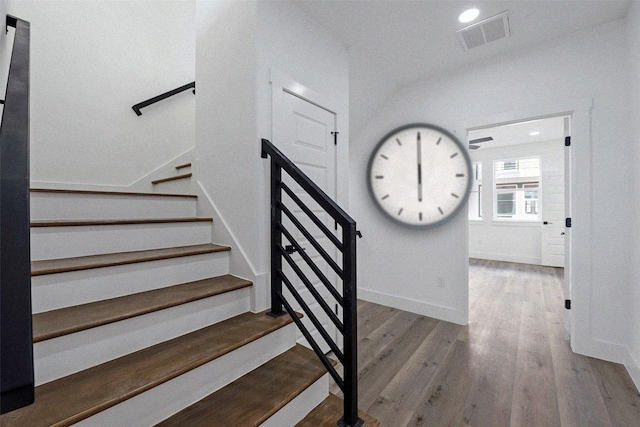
6.00
